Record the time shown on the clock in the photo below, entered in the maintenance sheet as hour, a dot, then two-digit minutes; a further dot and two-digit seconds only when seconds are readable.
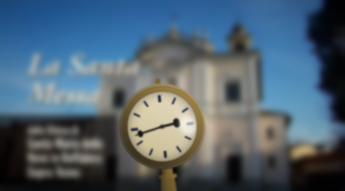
2.43
